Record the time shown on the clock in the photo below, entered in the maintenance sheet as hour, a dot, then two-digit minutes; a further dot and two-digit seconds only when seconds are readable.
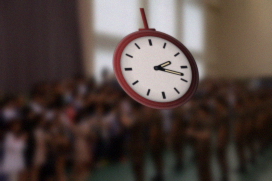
2.18
